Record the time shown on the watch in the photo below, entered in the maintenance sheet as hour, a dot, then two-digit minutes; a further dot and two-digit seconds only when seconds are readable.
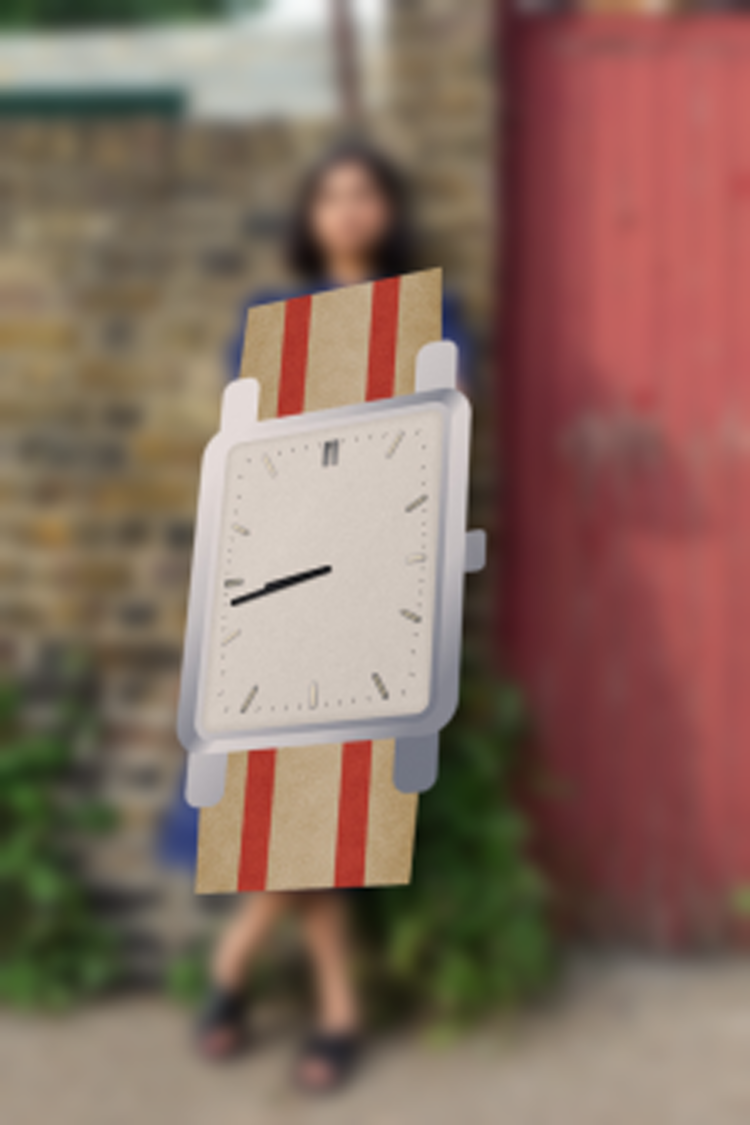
8.43
